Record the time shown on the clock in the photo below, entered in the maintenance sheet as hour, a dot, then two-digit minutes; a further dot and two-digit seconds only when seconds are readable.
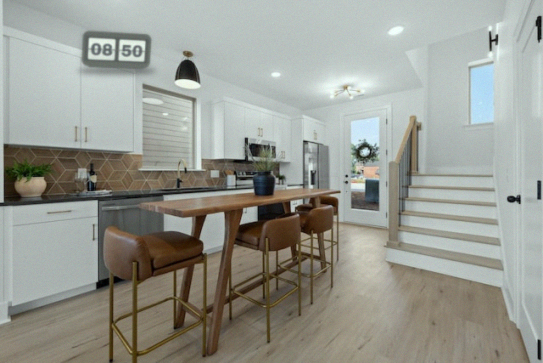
8.50
